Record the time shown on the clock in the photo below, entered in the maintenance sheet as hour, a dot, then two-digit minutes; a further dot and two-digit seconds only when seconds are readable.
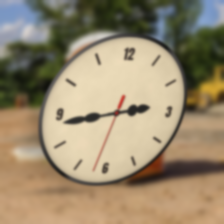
2.43.32
